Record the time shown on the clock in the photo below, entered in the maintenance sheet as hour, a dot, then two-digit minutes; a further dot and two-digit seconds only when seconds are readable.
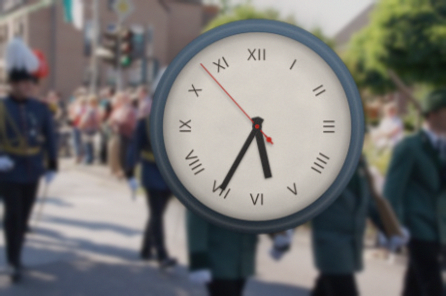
5.34.53
